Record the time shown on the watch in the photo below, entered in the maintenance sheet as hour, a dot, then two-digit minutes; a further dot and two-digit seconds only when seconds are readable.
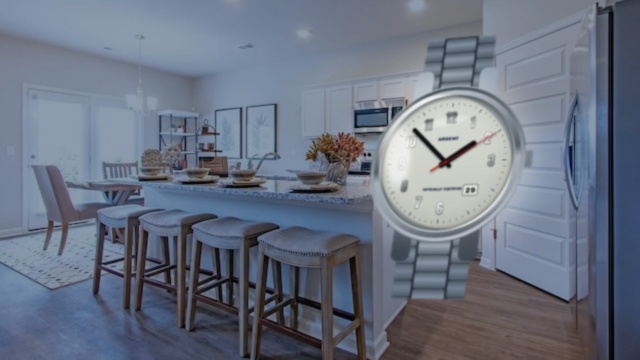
1.52.10
